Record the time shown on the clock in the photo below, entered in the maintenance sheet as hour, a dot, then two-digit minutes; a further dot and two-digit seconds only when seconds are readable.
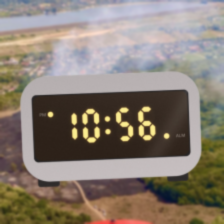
10.56
